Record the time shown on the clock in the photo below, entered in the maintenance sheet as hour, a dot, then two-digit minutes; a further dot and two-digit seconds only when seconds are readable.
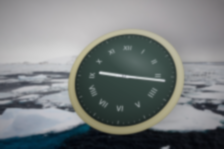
9.16
